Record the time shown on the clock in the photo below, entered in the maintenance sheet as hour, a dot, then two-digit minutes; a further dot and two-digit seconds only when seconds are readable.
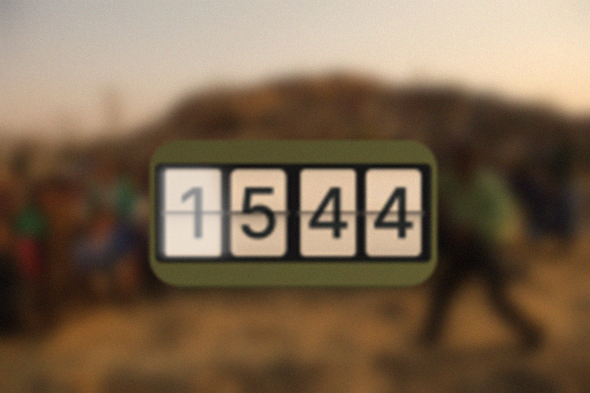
15.44
